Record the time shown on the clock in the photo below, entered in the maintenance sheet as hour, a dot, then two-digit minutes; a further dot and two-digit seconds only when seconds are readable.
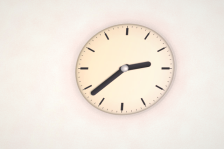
2.38
